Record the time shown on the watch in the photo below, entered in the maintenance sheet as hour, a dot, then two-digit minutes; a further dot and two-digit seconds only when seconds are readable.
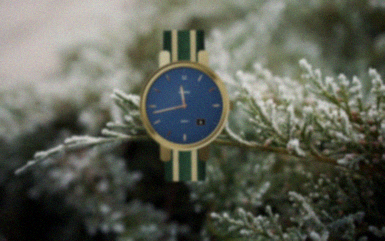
11.43
